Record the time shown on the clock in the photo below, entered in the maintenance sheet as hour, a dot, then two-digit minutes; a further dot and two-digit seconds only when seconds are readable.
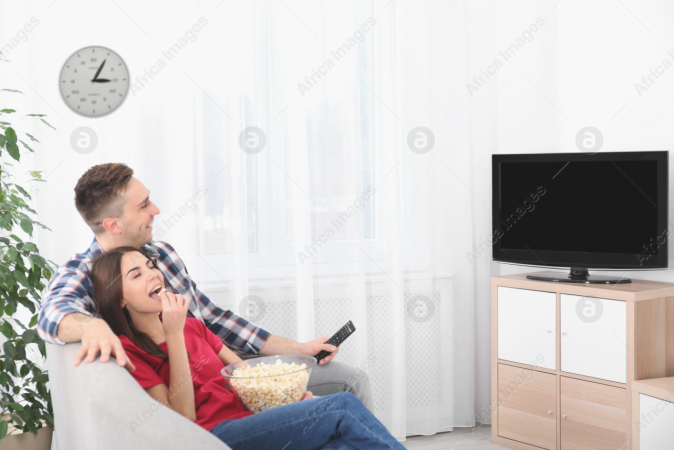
3.05
